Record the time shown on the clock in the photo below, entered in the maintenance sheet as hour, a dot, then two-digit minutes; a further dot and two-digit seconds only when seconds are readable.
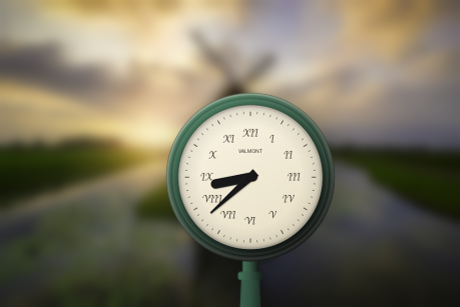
8.38
